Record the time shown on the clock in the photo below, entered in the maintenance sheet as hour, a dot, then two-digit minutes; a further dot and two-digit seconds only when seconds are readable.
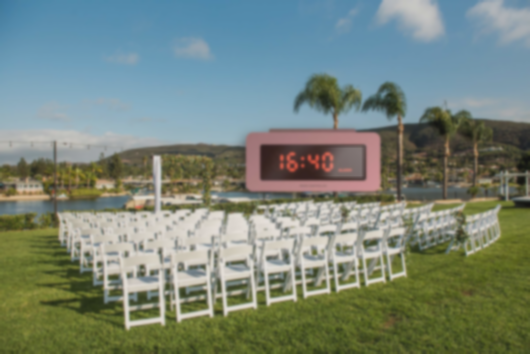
16.40
